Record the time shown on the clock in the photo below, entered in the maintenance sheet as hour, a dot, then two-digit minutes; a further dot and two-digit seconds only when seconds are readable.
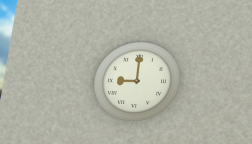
9.00
